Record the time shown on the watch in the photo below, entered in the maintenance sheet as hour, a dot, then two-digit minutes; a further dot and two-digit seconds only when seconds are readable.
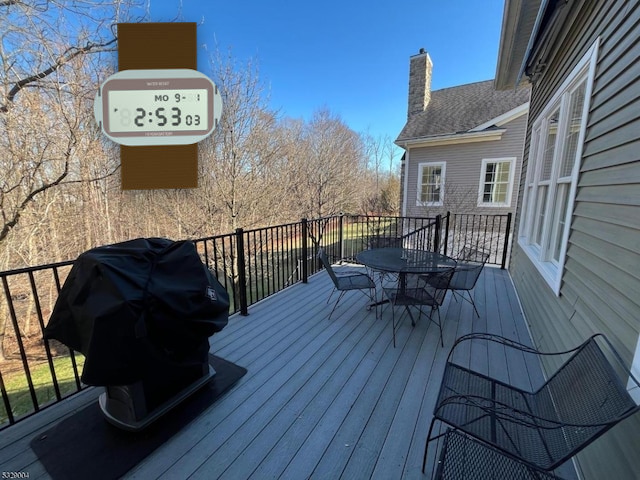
2.53.03
